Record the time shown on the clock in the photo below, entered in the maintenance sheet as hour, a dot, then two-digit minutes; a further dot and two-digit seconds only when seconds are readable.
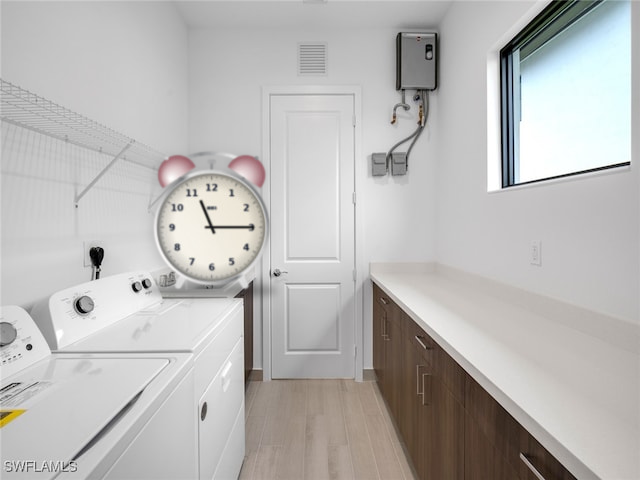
11.15
